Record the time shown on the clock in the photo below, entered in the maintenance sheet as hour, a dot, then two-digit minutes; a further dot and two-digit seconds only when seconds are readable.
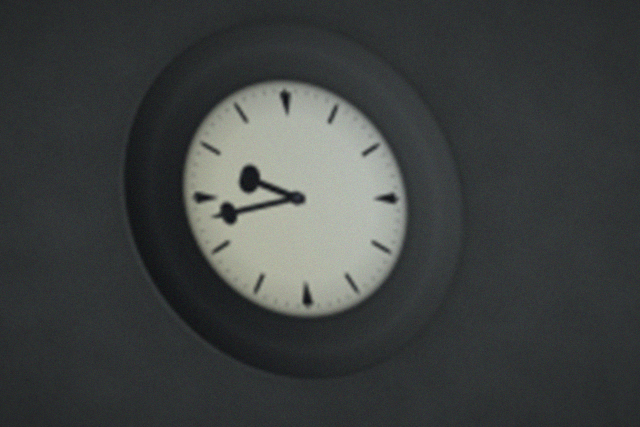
9.43
